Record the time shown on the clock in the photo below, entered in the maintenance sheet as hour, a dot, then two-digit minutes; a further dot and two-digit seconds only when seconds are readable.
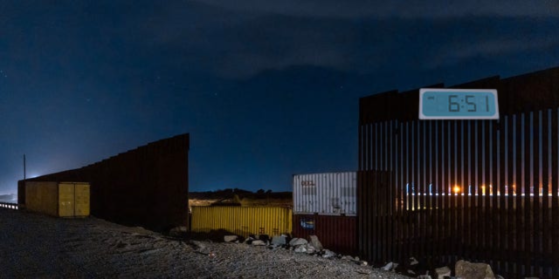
6.51
